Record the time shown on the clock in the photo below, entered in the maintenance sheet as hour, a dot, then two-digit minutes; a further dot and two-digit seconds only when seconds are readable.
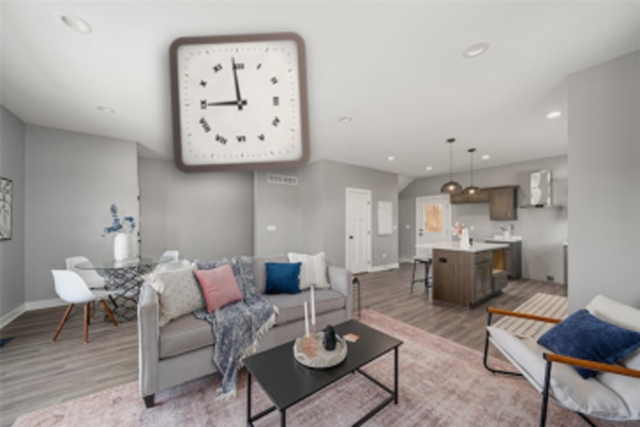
8.59
